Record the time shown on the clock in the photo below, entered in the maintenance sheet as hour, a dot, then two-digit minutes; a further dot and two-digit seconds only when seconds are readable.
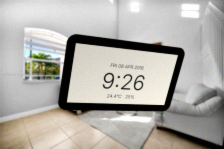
9.26
